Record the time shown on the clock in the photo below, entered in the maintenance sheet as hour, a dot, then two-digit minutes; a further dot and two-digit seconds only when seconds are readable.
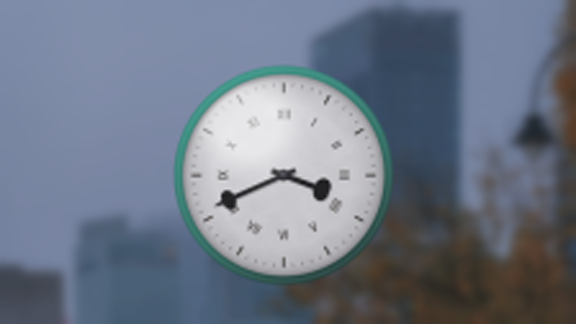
3.41
